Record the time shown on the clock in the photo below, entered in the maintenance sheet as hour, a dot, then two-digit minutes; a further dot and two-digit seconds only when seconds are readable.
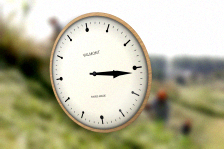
3.16
